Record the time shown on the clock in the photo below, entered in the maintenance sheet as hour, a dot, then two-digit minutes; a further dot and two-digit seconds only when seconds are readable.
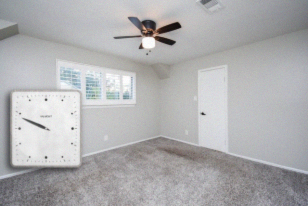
9.49
